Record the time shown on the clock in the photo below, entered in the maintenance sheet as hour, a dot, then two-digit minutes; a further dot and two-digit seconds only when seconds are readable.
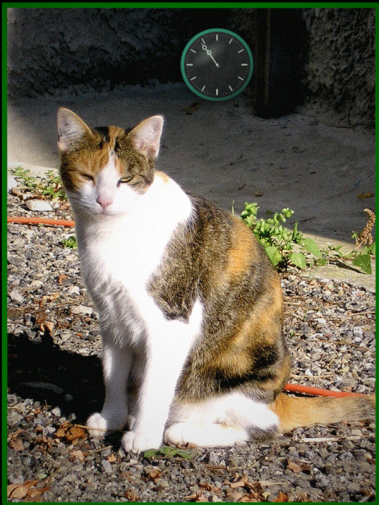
10.54
